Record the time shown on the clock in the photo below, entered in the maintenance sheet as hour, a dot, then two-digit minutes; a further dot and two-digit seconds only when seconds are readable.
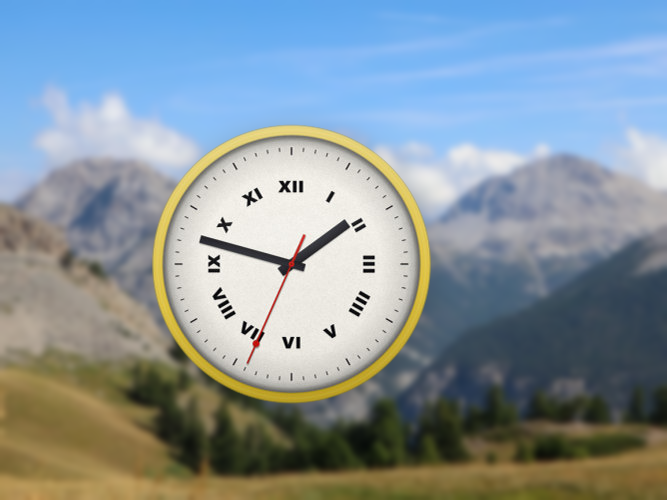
1.47.34
